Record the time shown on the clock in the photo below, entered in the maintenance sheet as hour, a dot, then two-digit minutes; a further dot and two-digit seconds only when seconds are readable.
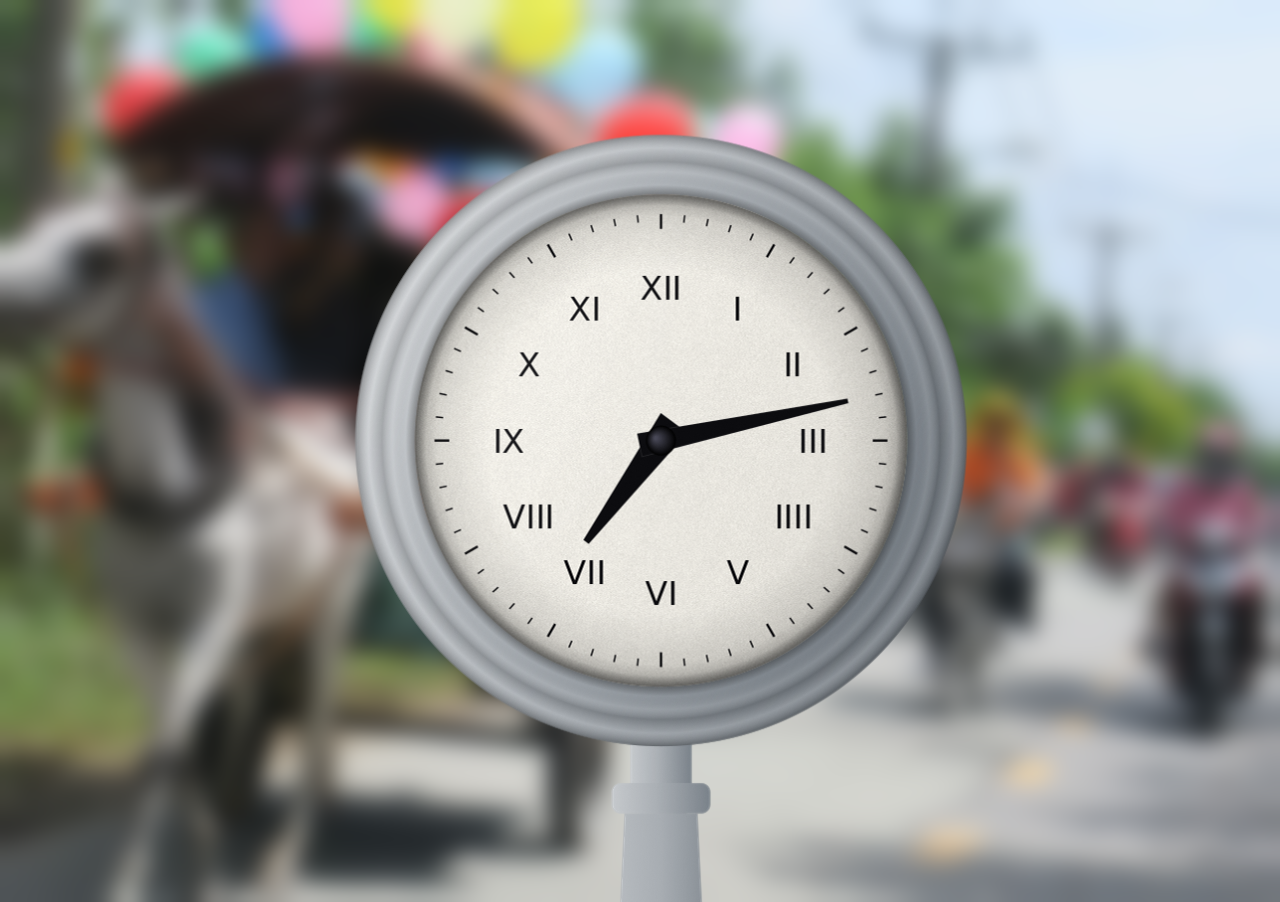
7.13
